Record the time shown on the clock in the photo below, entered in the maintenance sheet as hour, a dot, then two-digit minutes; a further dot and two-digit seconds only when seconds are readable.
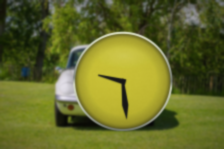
9.29
